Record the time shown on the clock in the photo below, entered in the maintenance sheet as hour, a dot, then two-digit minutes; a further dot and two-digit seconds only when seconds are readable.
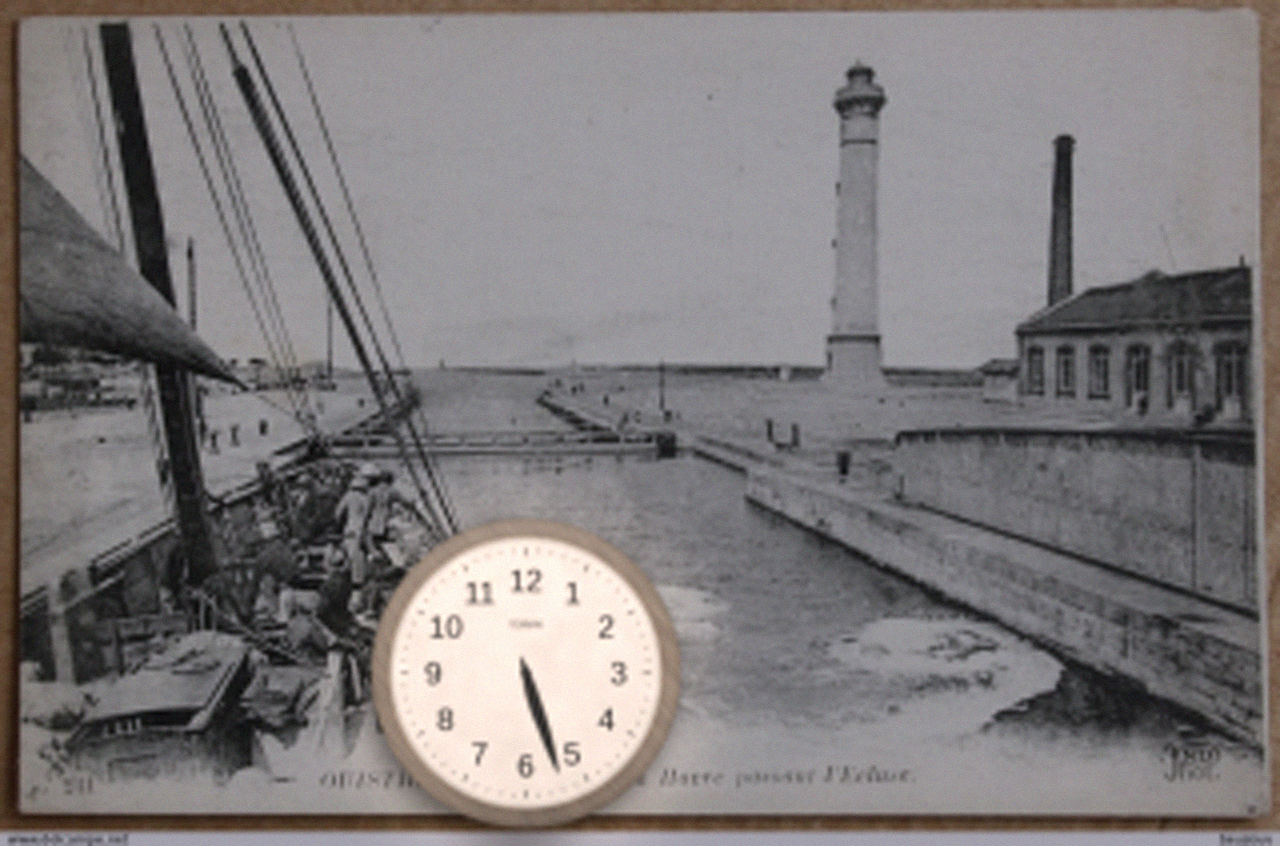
5.27
